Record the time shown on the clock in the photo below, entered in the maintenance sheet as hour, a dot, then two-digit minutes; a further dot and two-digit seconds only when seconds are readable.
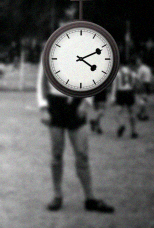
4.11
